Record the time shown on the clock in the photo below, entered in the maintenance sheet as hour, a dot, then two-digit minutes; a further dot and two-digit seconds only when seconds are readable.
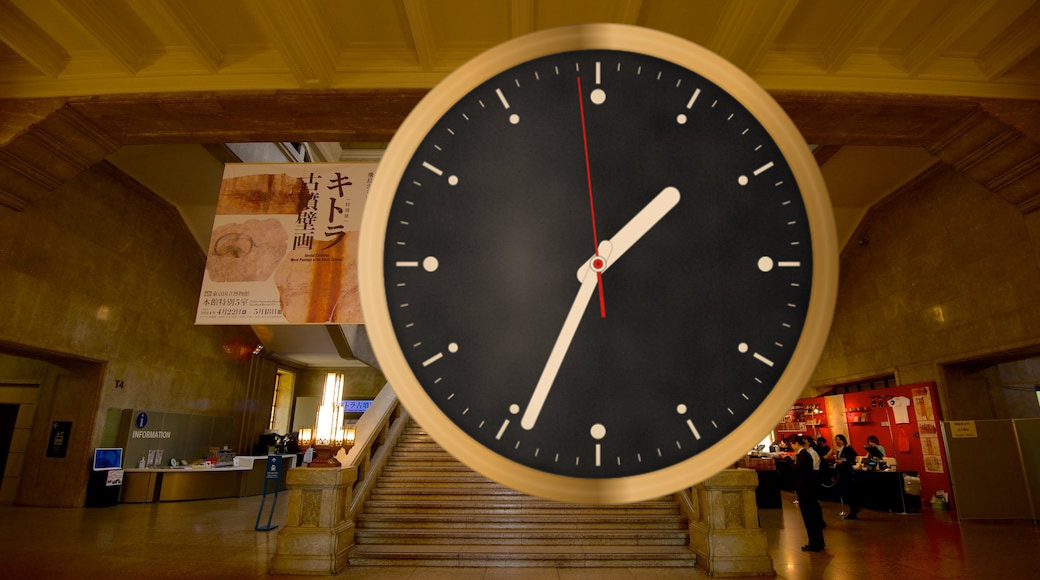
1.33.59
